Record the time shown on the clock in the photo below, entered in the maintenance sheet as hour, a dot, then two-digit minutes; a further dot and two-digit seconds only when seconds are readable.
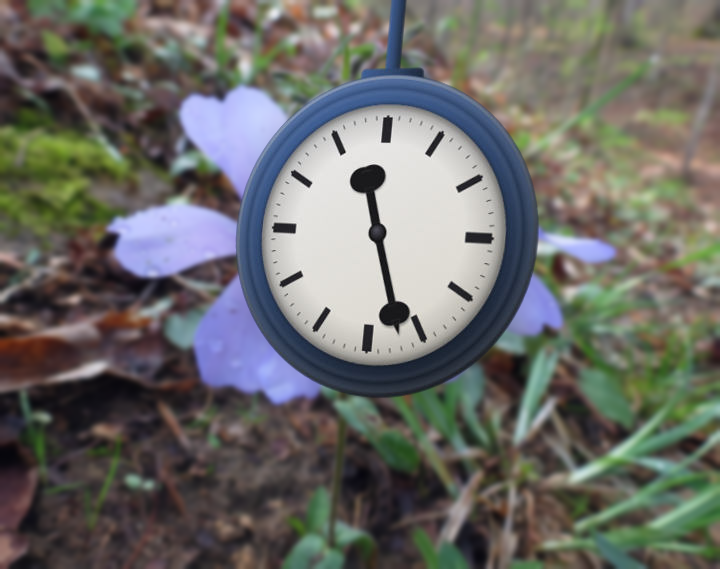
11.27
